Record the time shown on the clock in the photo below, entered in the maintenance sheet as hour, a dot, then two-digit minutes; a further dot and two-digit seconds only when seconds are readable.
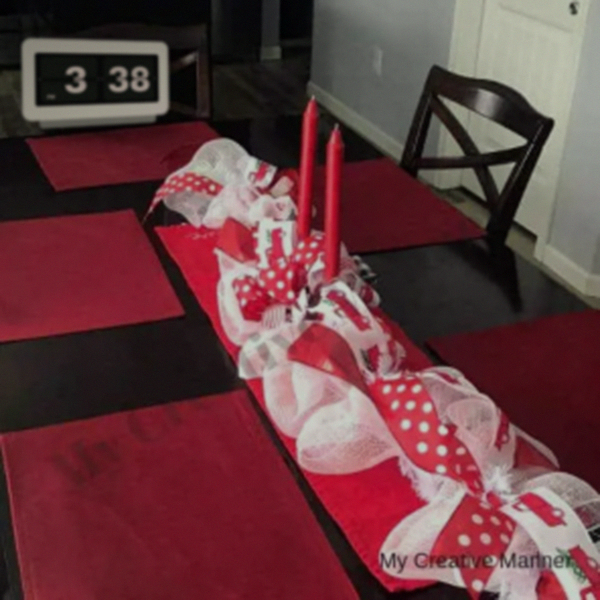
3.38
